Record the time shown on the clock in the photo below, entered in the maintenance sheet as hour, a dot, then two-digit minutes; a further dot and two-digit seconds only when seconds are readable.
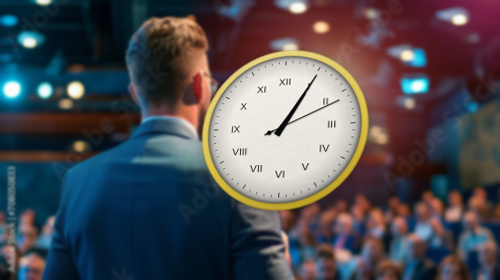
1.05.11
